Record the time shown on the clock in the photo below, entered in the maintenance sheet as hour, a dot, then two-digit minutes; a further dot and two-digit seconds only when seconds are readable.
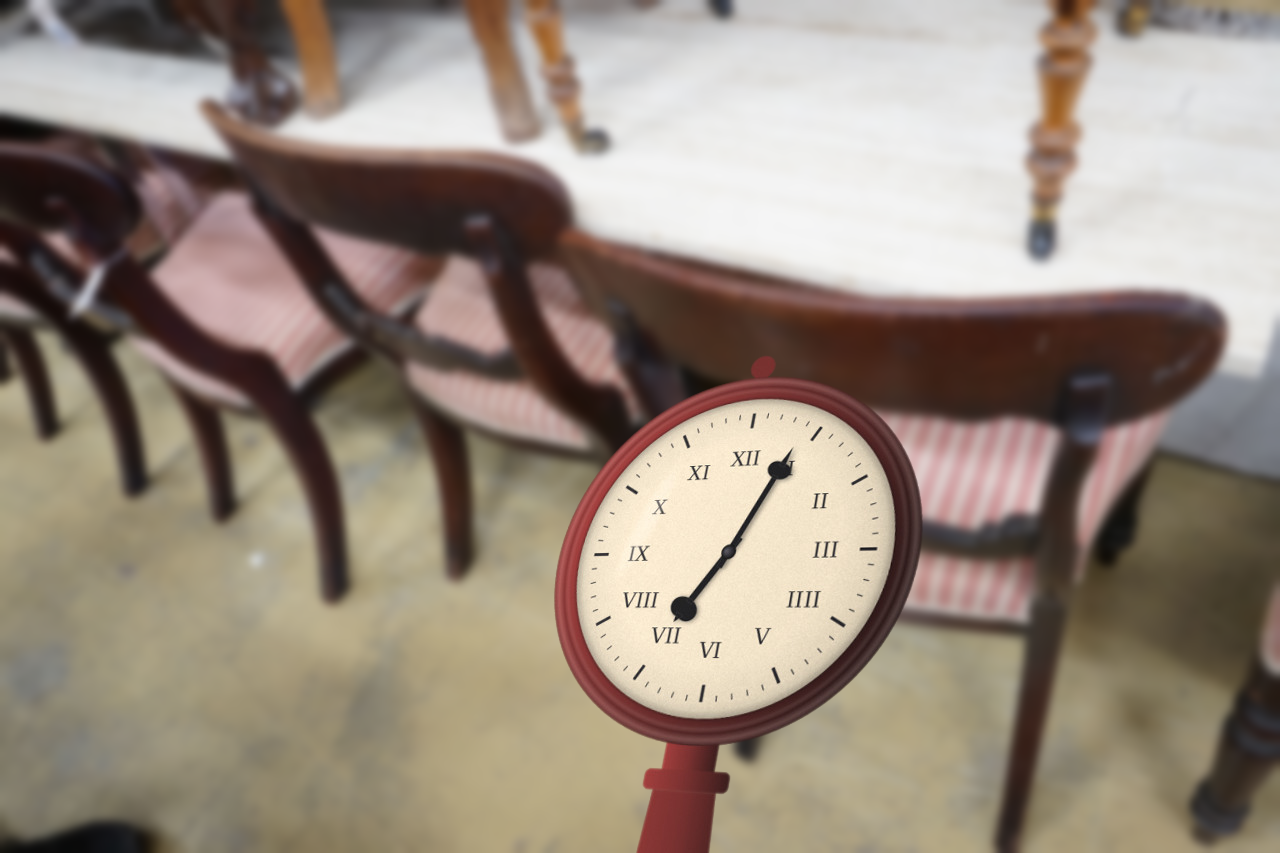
7.04
